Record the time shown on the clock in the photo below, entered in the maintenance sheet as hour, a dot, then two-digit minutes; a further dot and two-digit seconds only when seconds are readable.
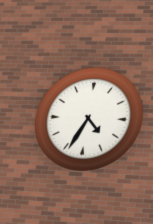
4.34
